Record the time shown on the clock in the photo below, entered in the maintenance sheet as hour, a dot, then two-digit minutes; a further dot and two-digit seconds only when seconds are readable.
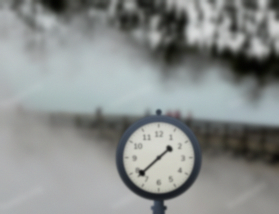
1.38
